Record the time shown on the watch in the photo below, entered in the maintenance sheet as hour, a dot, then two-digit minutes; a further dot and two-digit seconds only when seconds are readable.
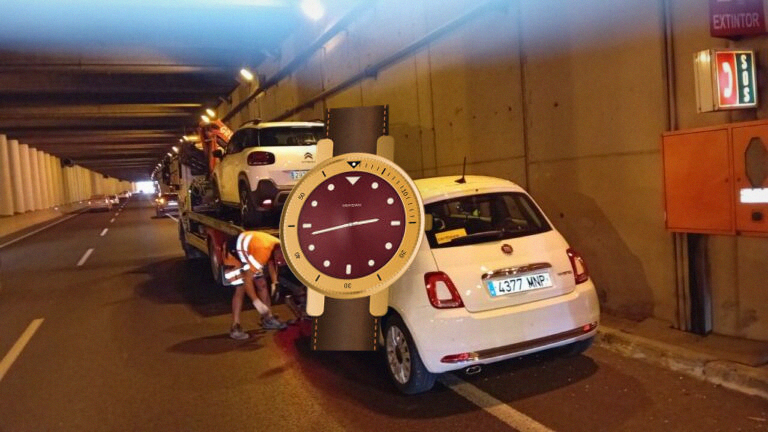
2.43
